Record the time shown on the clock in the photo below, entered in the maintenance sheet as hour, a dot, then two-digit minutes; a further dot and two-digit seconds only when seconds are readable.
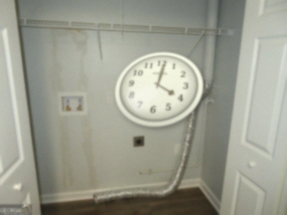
4.01
